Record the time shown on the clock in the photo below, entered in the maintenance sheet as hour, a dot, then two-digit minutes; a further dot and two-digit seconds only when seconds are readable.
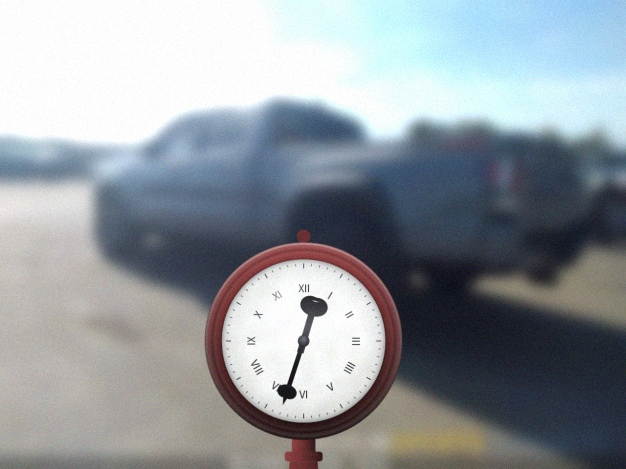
12.33
